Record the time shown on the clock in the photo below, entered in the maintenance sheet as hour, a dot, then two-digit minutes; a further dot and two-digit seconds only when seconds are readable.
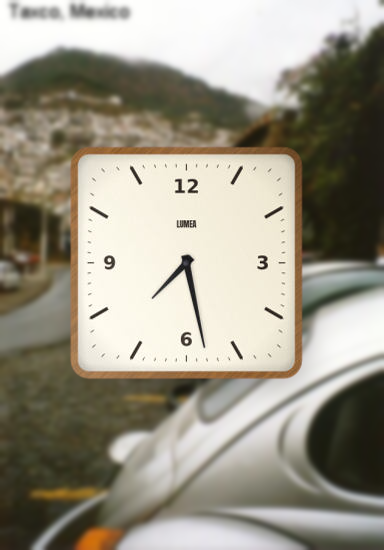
7.28
